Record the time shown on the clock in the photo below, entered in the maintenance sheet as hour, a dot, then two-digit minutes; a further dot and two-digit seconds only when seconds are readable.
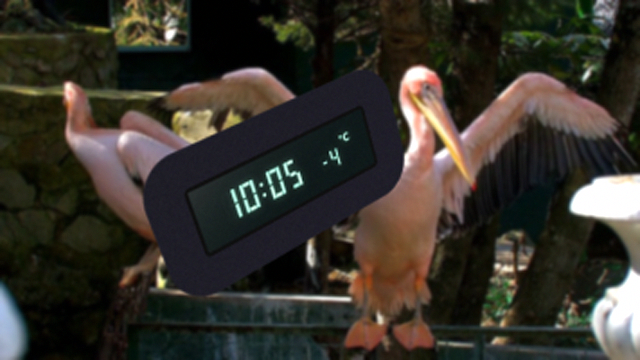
10.05
